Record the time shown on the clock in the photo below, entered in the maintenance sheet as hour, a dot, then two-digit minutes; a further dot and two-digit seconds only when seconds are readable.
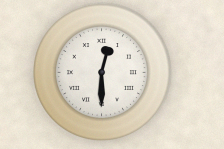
12.30
